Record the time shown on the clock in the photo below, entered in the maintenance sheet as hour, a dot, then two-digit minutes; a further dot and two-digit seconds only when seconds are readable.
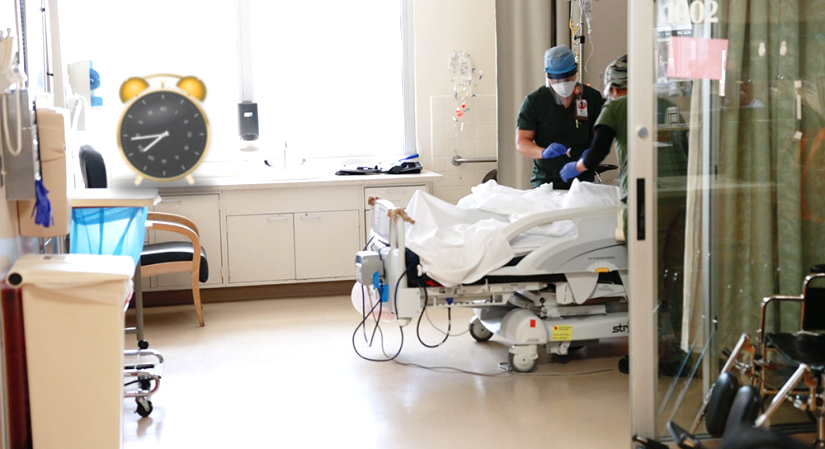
7.44
